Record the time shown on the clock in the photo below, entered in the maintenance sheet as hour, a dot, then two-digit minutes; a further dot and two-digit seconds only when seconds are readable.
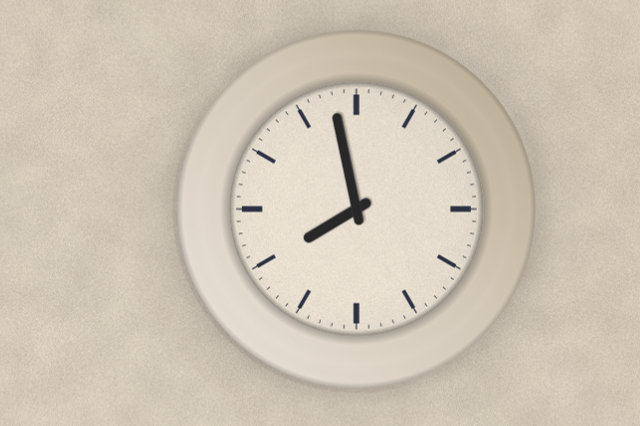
7.58
